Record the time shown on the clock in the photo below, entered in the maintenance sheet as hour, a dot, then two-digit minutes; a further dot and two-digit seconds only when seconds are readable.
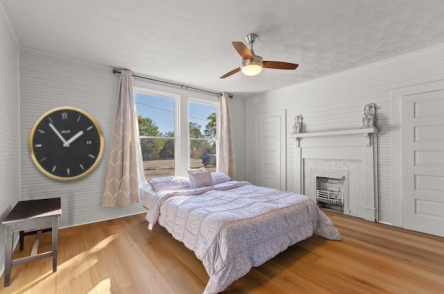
1.54
